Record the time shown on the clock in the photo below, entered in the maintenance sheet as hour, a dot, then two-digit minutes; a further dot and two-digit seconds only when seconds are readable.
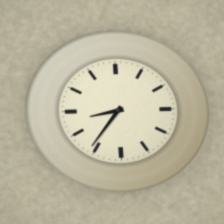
8.36
